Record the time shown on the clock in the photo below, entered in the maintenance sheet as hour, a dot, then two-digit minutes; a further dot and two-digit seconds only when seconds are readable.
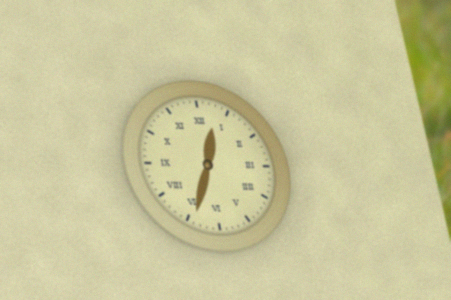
12.34
